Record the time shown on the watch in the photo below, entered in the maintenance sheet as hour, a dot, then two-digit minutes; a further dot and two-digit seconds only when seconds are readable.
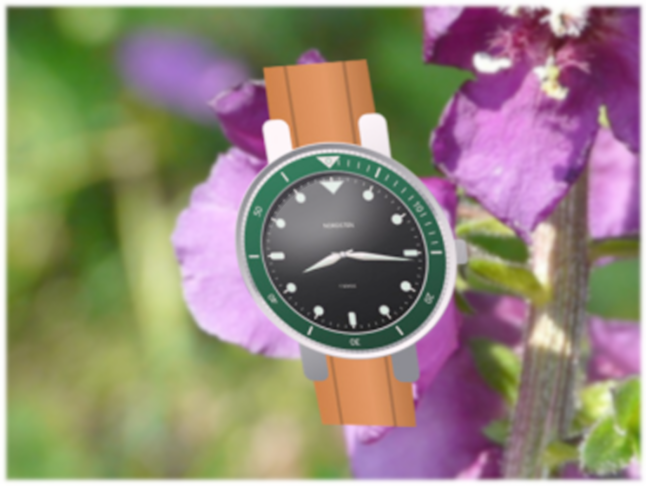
8.16
